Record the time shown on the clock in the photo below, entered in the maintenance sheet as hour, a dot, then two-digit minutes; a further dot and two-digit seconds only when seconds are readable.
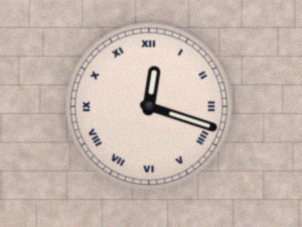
12.18
